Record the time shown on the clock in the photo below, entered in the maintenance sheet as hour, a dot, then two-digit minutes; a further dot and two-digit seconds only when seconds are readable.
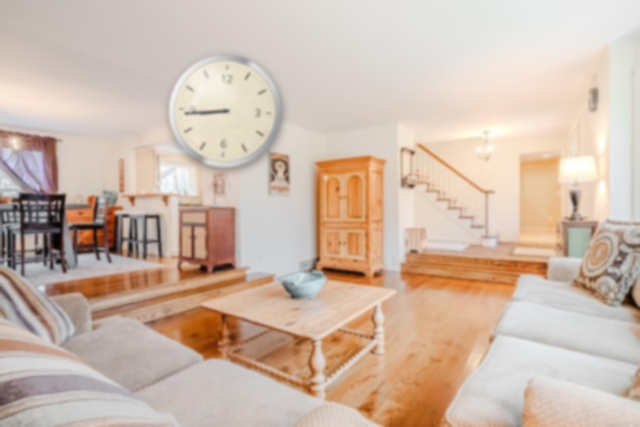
8.44
